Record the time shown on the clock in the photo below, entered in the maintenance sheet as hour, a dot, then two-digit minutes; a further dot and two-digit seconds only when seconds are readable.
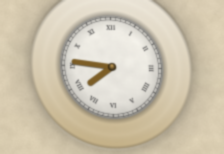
7.46
